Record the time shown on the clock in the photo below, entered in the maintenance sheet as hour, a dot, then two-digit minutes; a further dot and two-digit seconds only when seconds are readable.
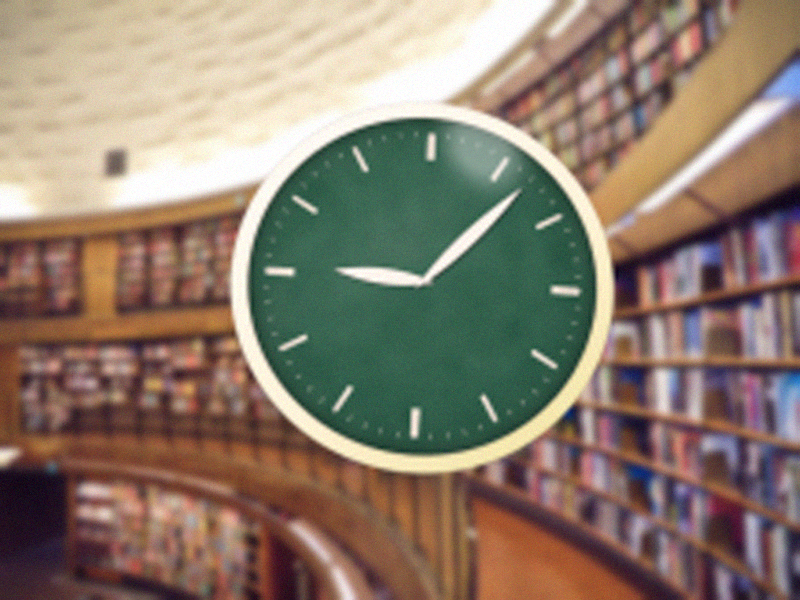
9.07
